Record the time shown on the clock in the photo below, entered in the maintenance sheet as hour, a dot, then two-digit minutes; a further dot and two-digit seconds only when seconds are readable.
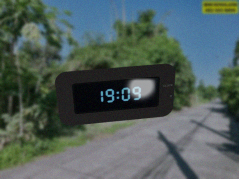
19.09
